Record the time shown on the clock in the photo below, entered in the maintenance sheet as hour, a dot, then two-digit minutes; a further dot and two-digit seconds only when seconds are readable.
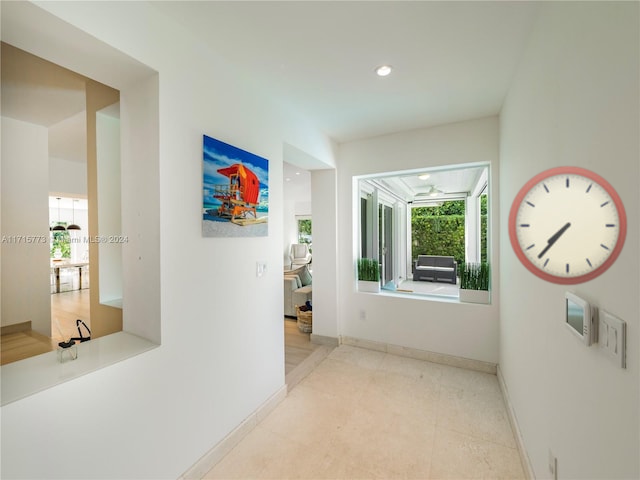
7.37
